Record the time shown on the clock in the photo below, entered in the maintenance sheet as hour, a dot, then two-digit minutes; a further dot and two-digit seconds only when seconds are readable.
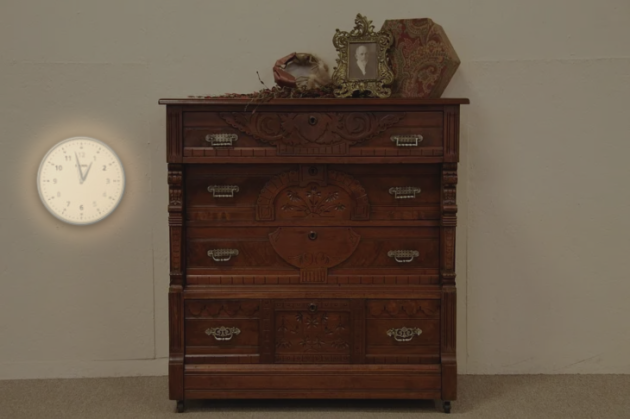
12.58
